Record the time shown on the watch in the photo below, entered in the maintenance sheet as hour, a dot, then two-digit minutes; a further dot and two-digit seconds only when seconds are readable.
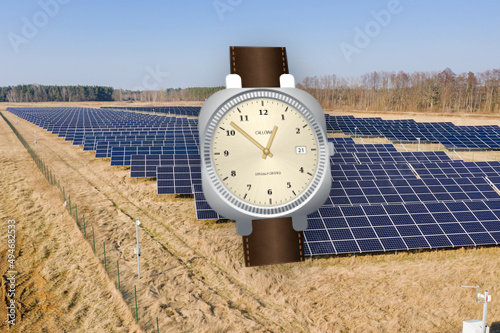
12.52
